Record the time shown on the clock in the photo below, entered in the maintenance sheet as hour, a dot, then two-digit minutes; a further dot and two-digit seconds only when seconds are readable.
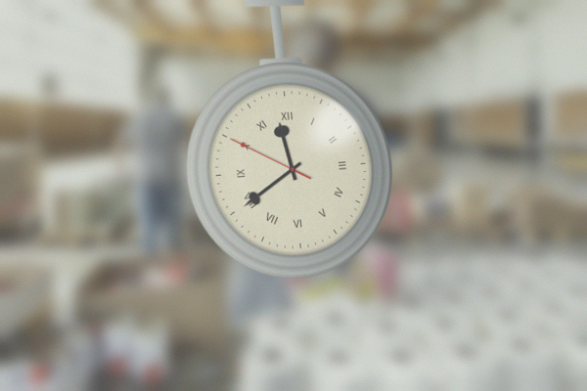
11.39.50
